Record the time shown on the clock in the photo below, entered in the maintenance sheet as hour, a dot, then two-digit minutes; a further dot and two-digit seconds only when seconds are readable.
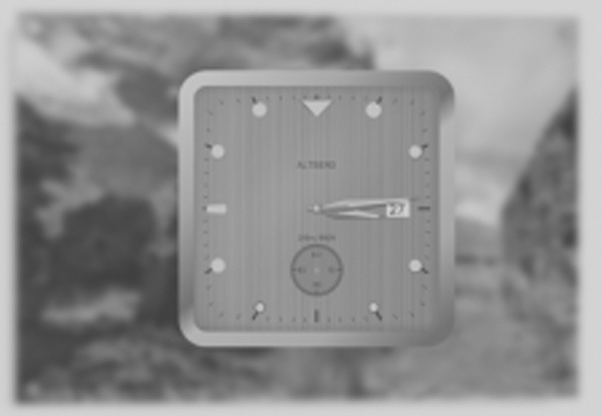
3.14
